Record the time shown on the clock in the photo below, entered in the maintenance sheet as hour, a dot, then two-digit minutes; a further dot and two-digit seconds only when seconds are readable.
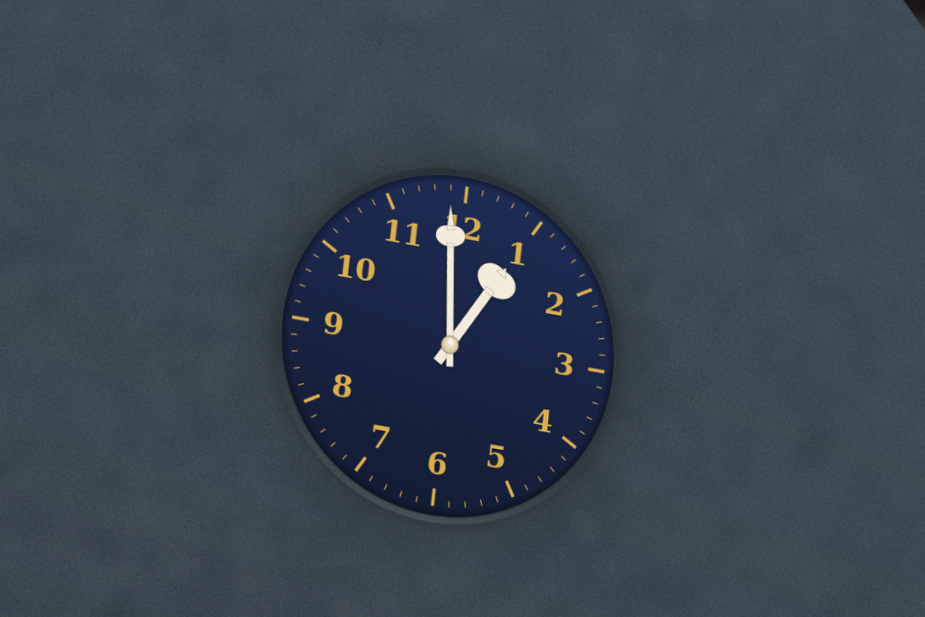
12.59
